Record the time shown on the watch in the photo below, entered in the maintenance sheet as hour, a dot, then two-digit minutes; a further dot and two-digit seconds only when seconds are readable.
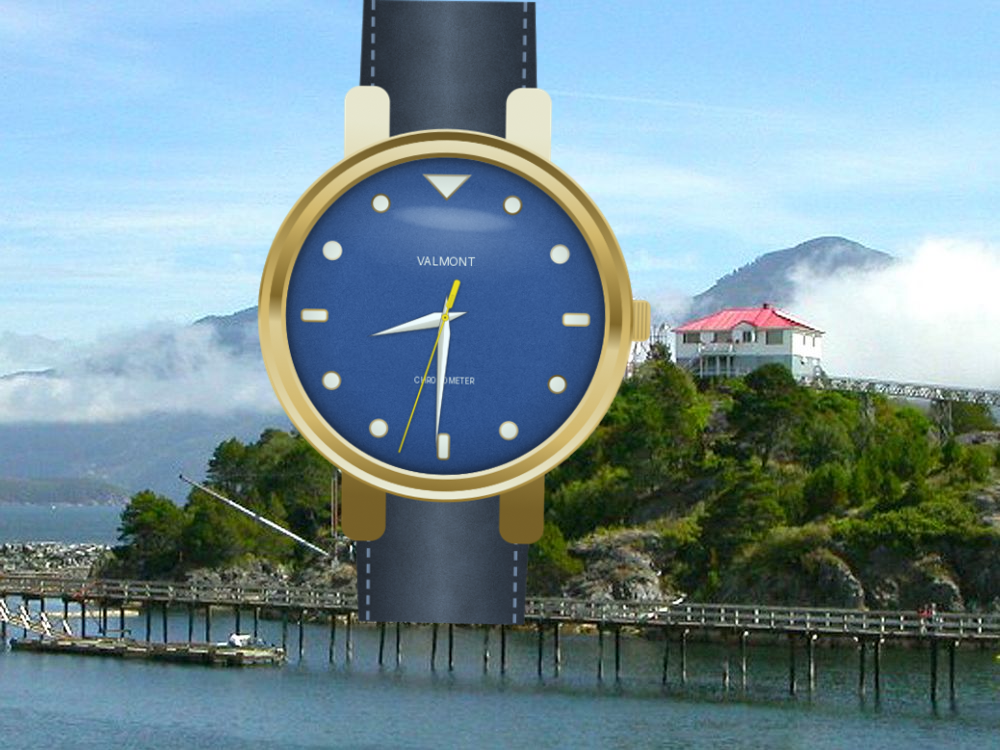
8.30.33
